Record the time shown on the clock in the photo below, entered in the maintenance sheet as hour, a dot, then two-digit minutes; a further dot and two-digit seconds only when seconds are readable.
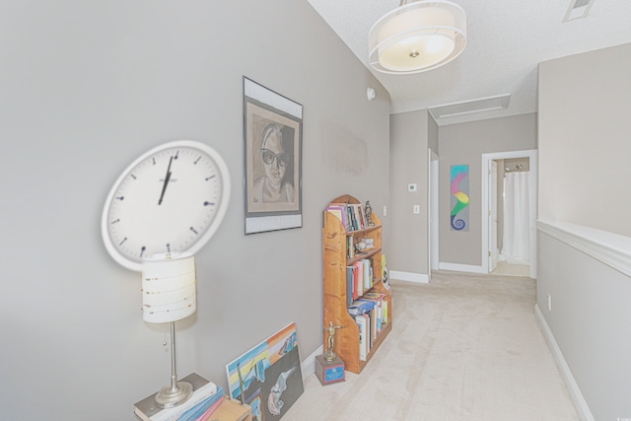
11.59
